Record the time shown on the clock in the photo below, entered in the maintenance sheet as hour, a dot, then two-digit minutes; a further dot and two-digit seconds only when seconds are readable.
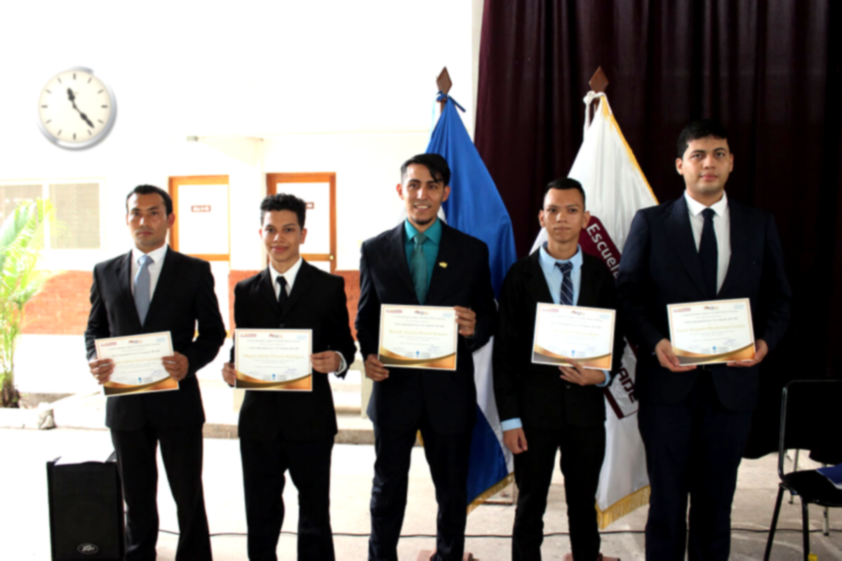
11.23
